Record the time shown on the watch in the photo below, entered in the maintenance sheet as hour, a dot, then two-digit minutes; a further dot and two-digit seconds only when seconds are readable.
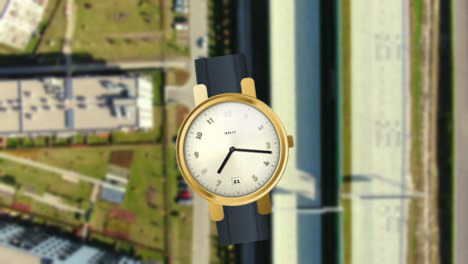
7.17
